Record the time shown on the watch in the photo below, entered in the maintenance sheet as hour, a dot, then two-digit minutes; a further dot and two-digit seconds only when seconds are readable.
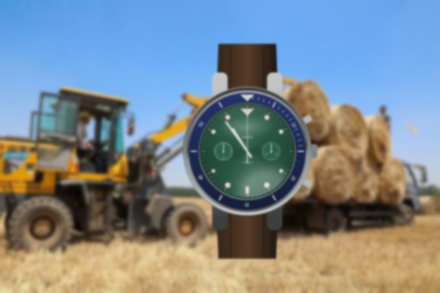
10.54
